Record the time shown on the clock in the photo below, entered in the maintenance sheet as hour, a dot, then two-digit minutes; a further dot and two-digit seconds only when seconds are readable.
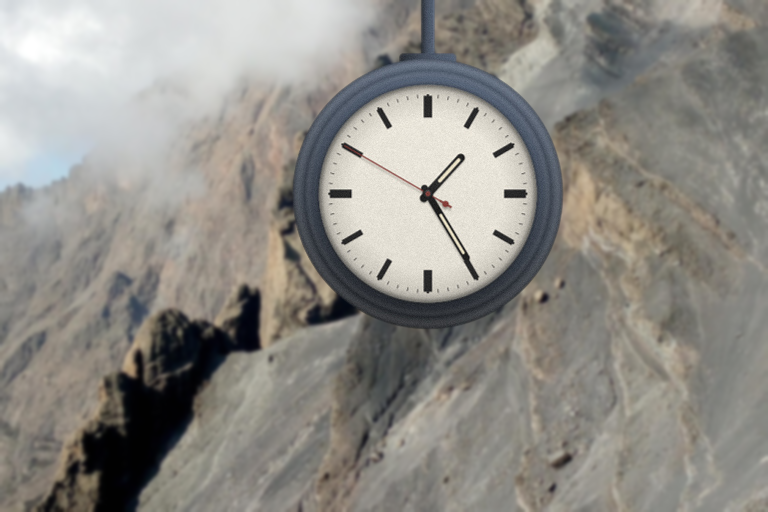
1.24.50
